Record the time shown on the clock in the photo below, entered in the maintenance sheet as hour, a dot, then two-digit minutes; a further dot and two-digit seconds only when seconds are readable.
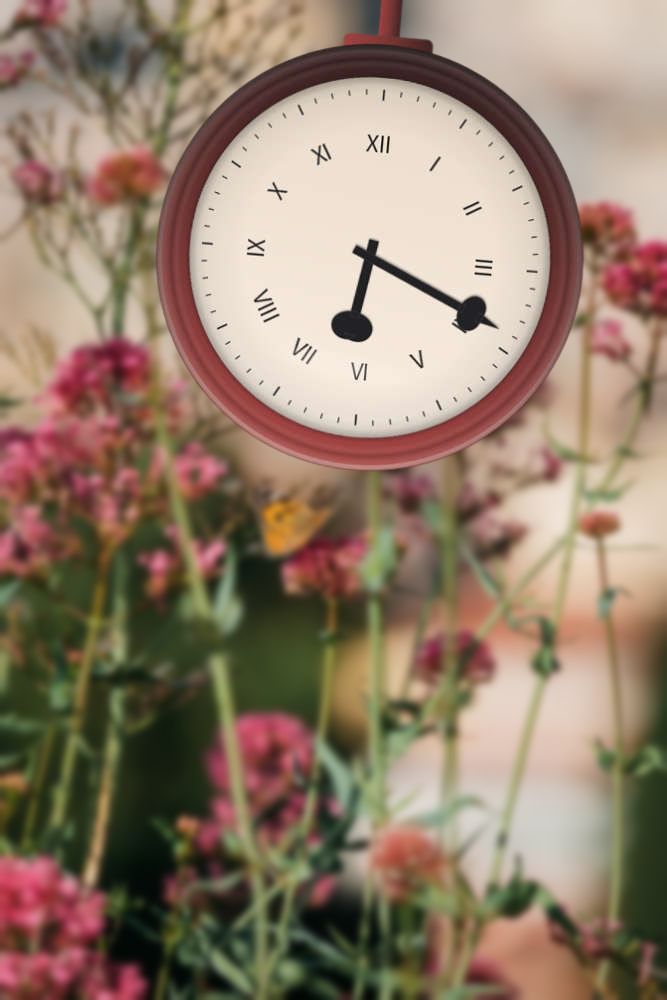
6.19
